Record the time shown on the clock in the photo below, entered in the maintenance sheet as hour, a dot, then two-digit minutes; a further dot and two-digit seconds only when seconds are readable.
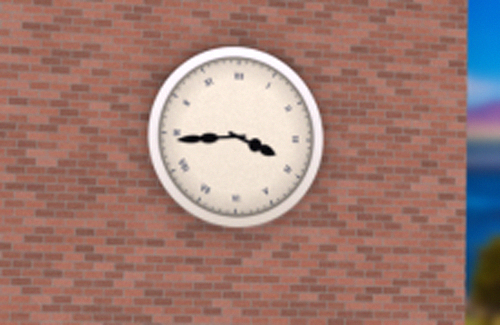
3.44
